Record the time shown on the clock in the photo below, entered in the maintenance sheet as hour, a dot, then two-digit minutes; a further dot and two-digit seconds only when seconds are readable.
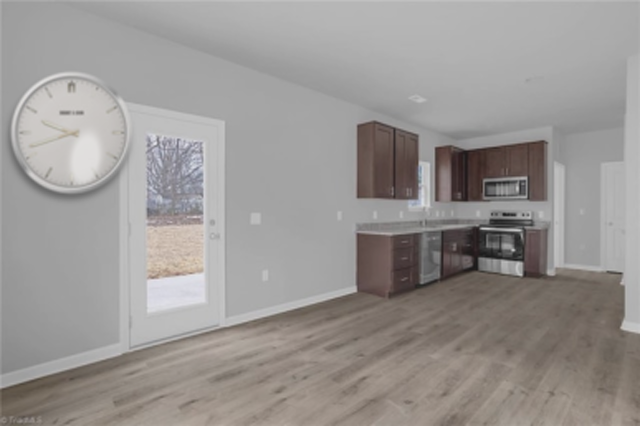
9.42
